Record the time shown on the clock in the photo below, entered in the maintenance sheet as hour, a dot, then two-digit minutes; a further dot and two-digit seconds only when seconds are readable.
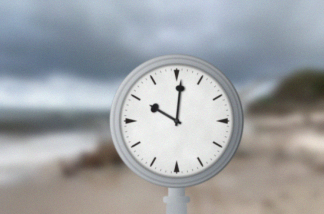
10.01
